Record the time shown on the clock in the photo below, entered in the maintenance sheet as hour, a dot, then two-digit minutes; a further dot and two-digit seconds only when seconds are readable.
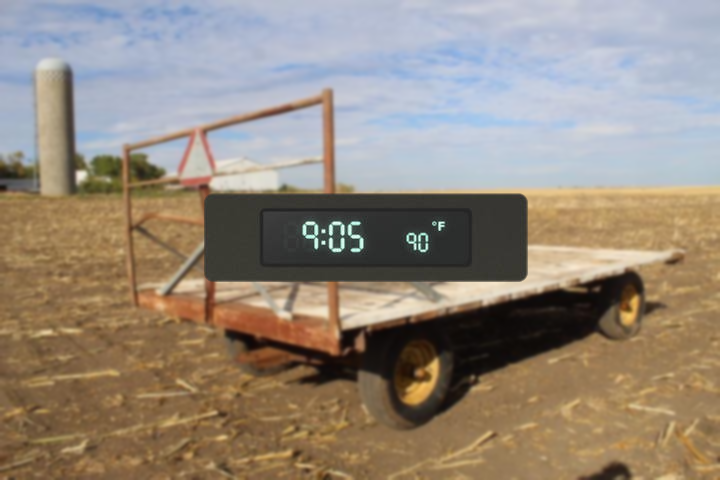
9.05
